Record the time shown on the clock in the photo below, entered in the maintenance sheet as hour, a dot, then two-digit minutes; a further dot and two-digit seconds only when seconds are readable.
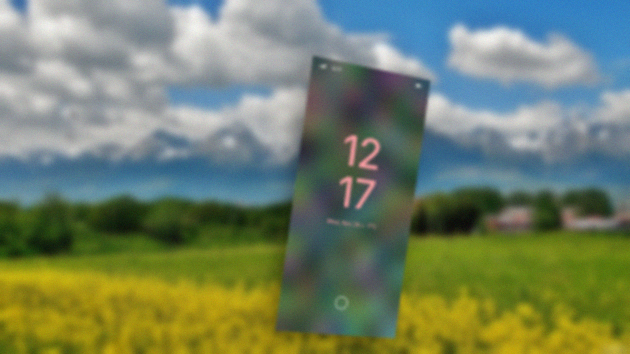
12.17
